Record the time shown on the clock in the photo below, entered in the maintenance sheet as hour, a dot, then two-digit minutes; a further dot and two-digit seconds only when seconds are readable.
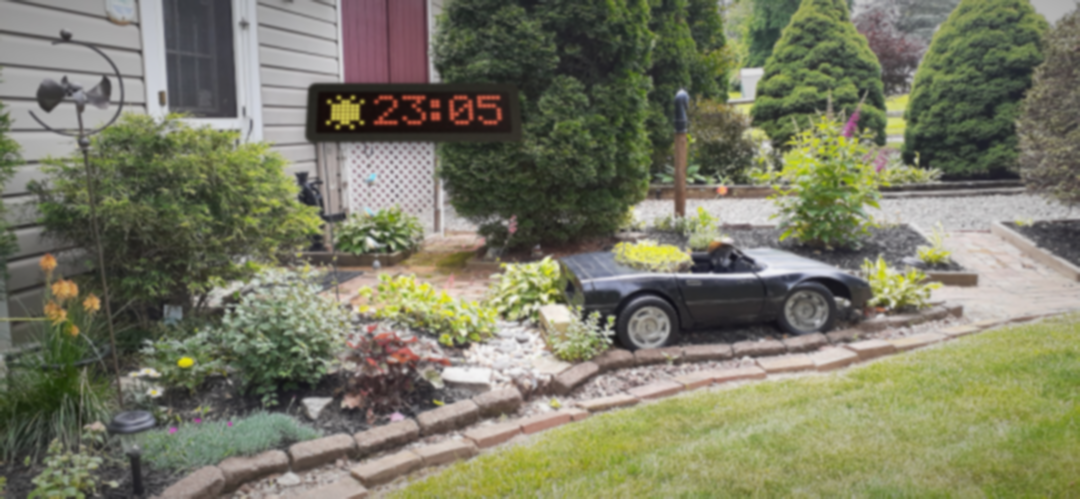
23.05
